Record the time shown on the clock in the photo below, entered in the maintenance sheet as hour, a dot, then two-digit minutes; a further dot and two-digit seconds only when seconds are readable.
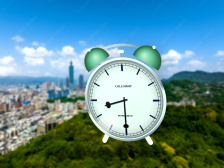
8.30
